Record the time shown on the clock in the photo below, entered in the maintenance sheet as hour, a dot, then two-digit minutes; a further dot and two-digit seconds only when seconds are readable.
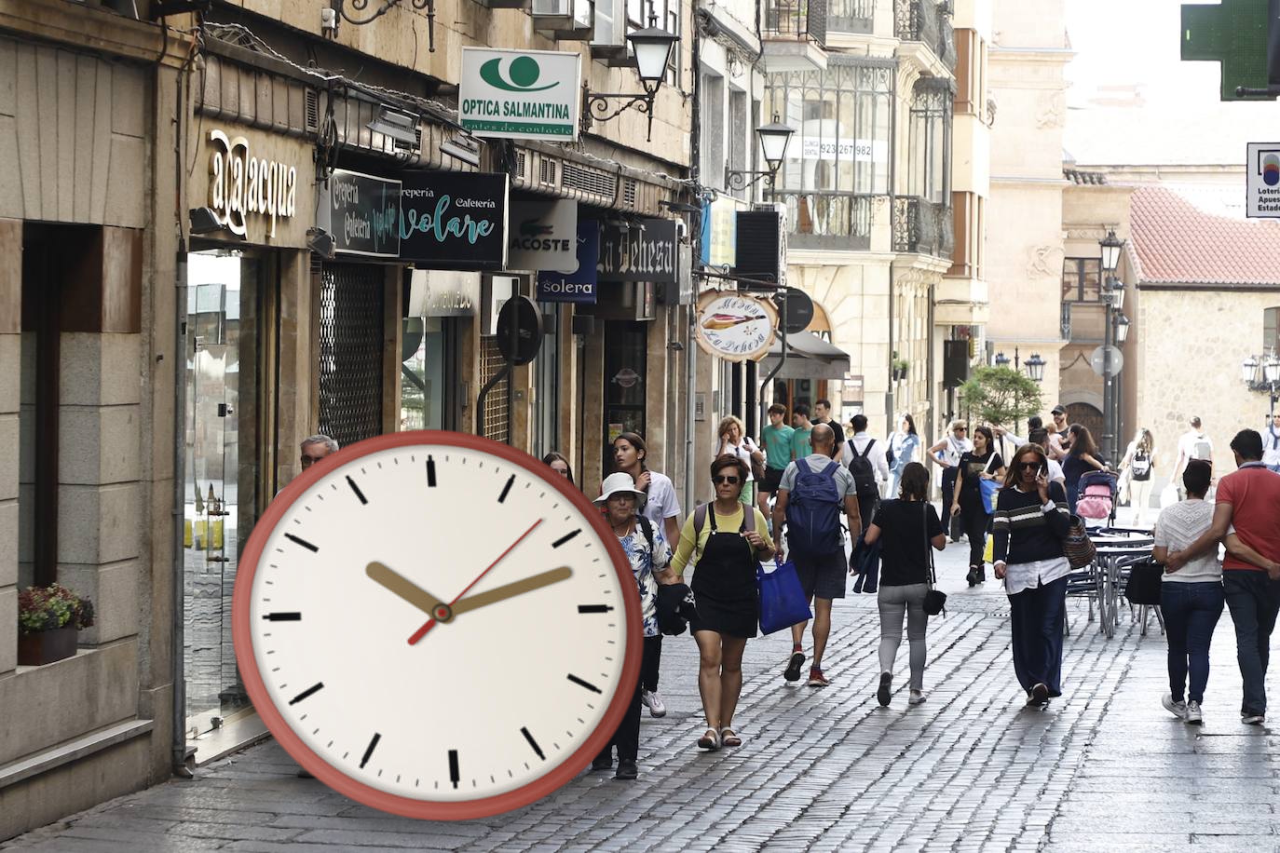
10.12.08
